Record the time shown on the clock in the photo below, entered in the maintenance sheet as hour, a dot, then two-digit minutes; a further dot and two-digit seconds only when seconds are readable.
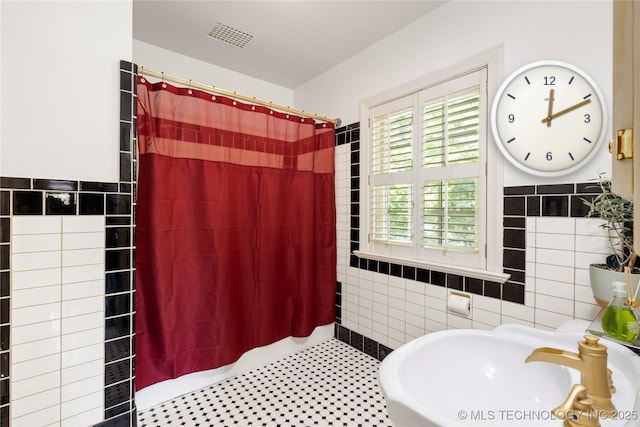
12.11
